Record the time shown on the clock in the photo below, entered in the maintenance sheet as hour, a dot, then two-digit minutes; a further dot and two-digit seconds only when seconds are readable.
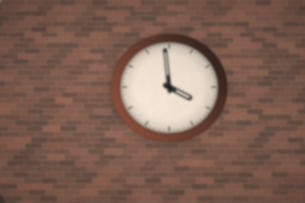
3.59
